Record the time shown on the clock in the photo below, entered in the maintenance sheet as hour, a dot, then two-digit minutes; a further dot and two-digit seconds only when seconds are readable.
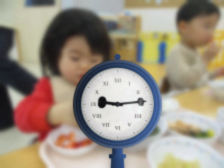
9.14
